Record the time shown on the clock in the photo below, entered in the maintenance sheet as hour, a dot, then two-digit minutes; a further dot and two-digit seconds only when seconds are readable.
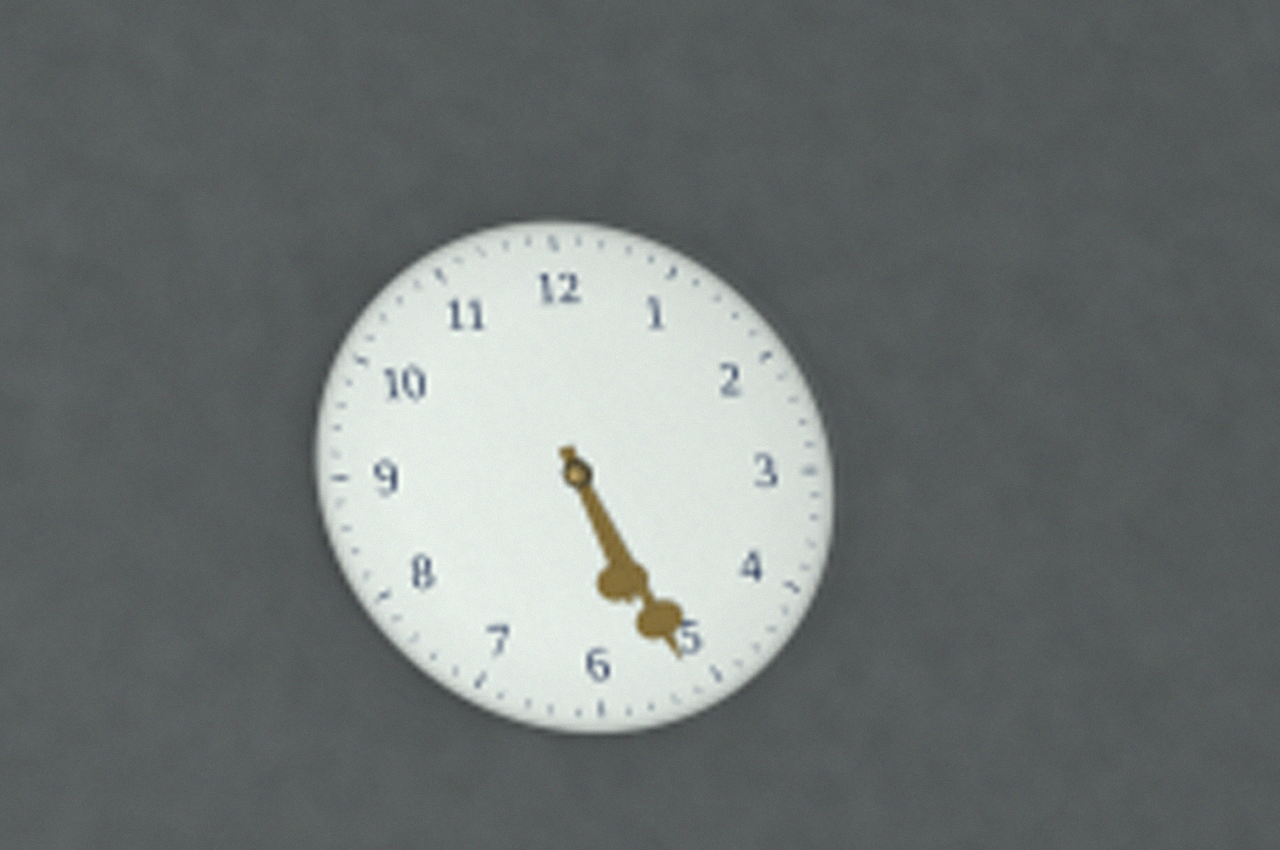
5.26
